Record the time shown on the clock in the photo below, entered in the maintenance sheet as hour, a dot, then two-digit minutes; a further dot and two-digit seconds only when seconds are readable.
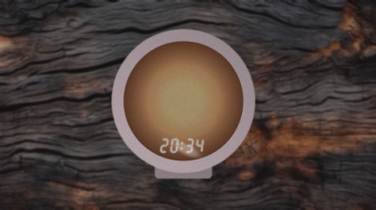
20.34
